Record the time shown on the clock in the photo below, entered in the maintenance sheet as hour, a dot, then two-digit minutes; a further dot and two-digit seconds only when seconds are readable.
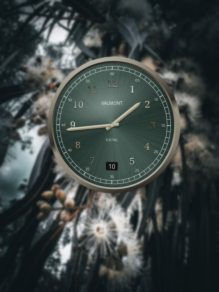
1.44
